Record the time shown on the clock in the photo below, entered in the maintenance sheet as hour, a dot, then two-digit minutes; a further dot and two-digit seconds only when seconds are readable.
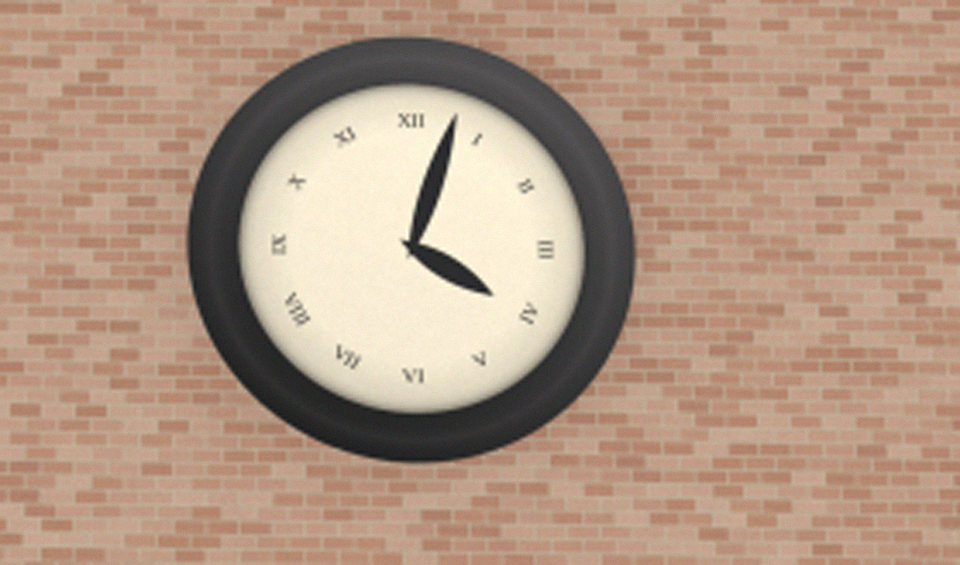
4.03
